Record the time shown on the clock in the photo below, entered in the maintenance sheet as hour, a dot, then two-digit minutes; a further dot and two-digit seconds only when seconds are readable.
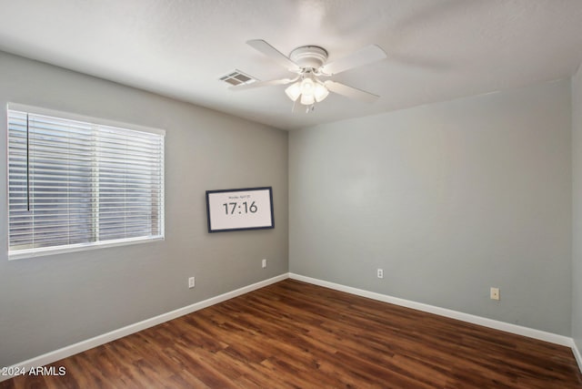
17.16
